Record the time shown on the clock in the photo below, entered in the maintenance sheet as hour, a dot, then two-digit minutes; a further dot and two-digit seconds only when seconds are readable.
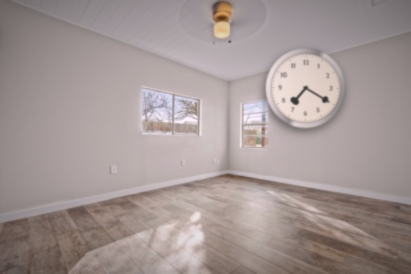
7.20
